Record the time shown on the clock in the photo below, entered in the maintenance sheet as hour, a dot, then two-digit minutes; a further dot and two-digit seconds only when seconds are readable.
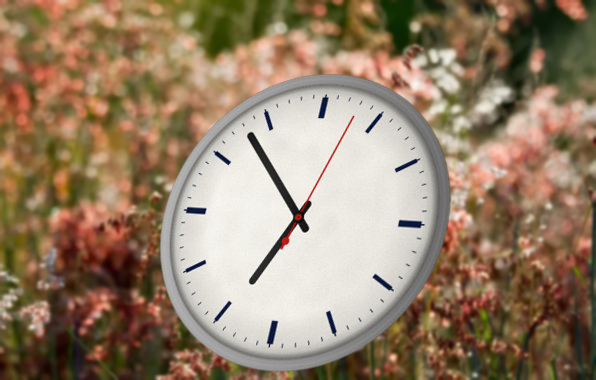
6.53.03
